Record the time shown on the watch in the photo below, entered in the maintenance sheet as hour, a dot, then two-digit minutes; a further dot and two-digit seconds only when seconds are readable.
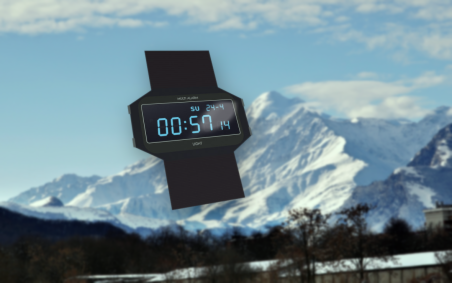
0.57.14
